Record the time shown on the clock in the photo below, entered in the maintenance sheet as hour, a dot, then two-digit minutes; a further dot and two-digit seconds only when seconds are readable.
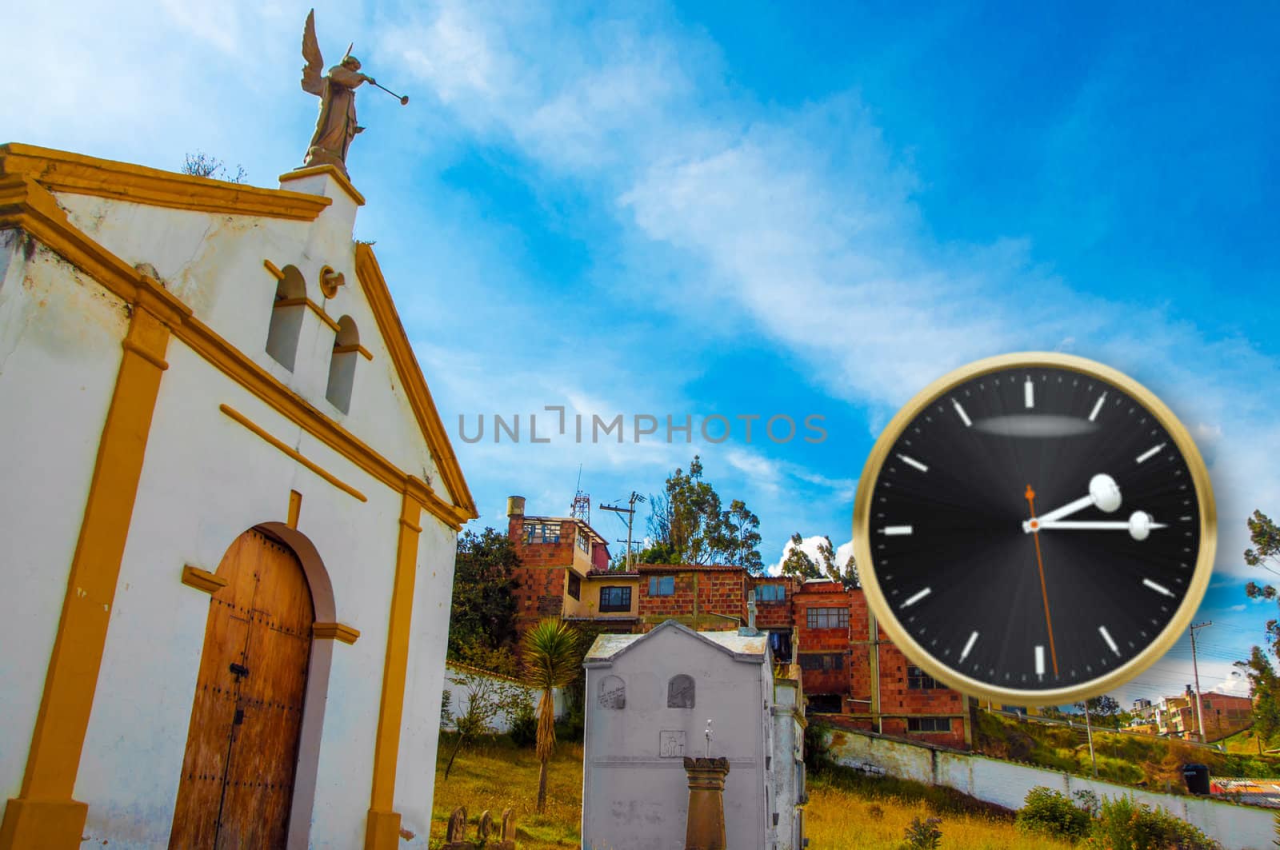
2.15.29
